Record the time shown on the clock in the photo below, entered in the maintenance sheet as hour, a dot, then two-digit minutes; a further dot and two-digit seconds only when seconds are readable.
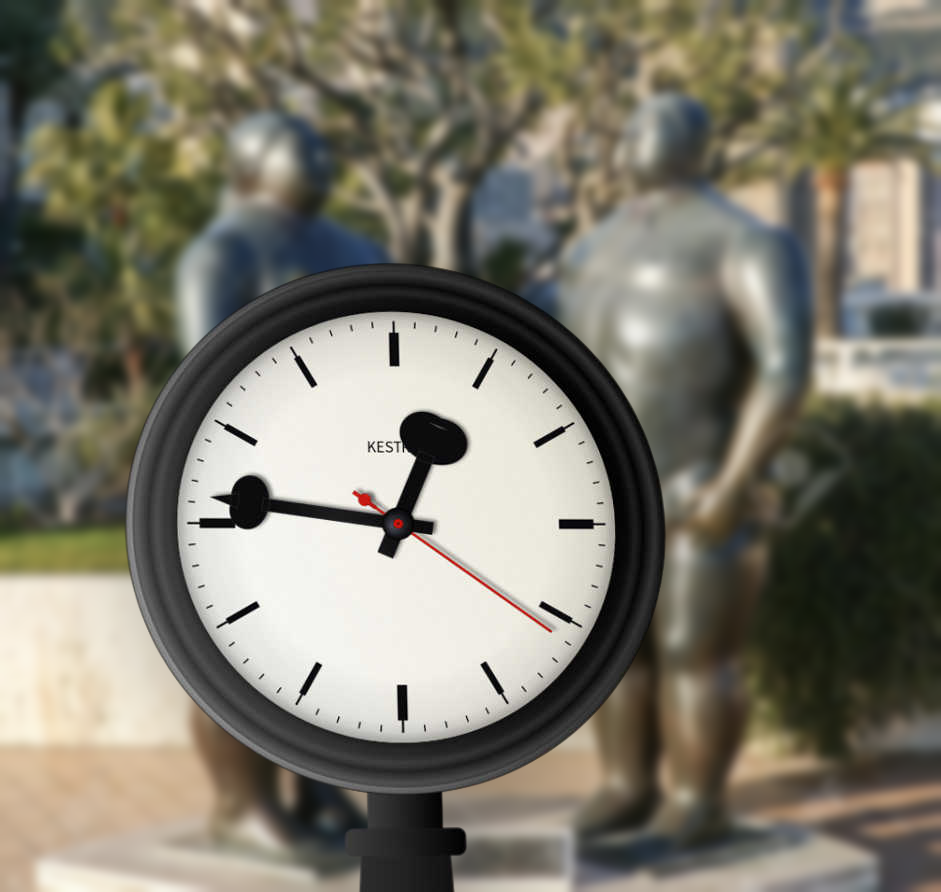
12.46.21
